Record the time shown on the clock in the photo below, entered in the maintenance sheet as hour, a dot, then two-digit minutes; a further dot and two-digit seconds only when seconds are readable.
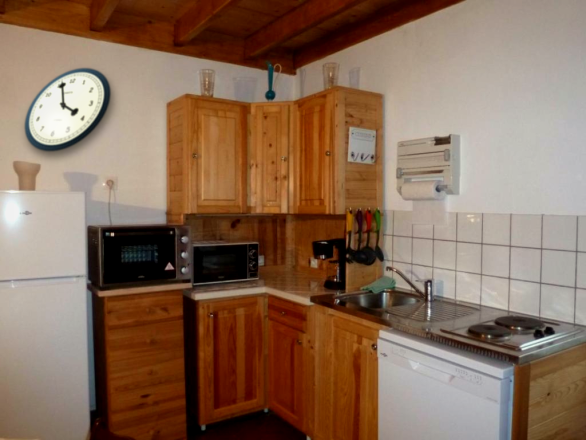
3.56
